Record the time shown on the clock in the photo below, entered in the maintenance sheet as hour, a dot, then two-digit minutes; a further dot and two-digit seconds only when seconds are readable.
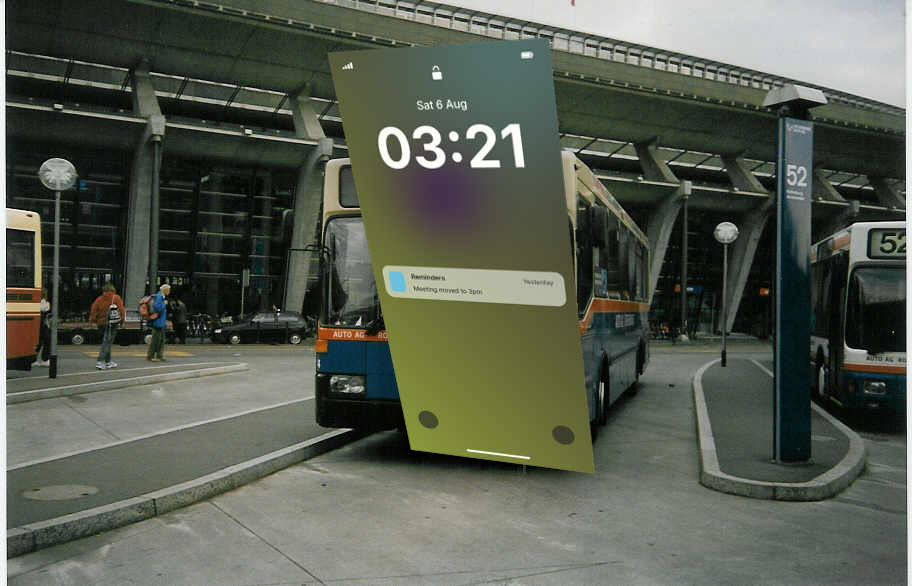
3.21
